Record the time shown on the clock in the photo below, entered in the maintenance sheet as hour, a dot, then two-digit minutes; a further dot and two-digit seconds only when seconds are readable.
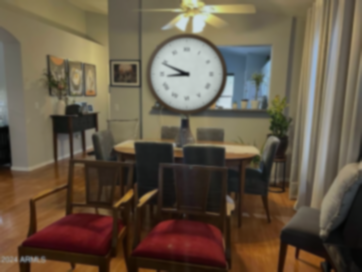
8.49
